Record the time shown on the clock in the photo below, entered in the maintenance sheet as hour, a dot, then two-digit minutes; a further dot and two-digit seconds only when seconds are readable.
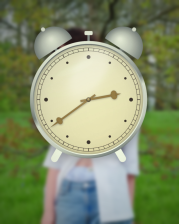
2.39
